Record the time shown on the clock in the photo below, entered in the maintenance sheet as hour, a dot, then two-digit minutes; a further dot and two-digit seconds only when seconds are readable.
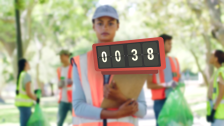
0.38
